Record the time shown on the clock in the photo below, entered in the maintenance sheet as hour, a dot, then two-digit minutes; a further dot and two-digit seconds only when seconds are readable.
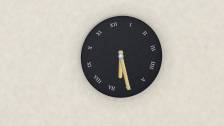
6.30
